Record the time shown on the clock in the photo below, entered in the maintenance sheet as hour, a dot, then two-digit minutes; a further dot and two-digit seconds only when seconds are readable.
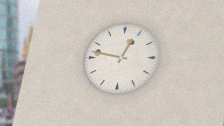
12.47
